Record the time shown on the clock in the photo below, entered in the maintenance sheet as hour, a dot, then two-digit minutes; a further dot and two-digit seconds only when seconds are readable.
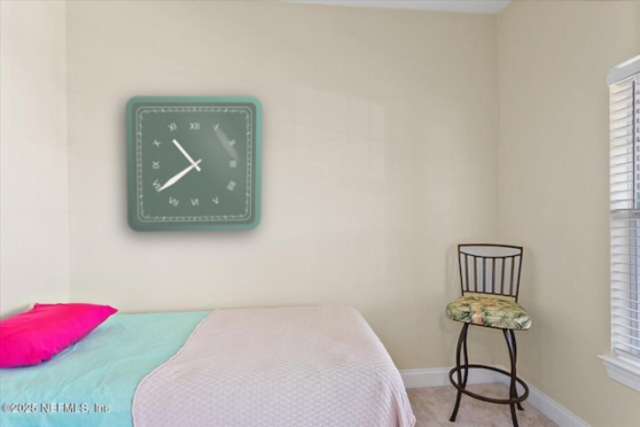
10.39
